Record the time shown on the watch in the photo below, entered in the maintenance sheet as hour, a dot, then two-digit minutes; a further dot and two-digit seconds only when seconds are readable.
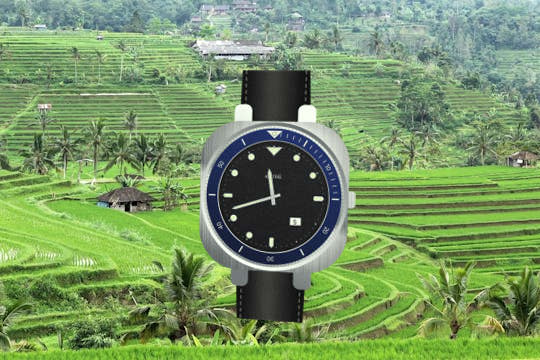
11.42
